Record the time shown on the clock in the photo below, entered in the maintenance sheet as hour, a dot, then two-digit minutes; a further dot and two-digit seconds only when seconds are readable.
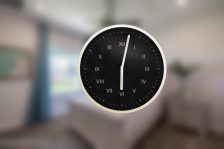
6.02
